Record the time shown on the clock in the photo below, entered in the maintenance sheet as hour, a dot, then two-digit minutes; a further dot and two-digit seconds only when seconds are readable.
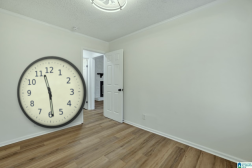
11.29
